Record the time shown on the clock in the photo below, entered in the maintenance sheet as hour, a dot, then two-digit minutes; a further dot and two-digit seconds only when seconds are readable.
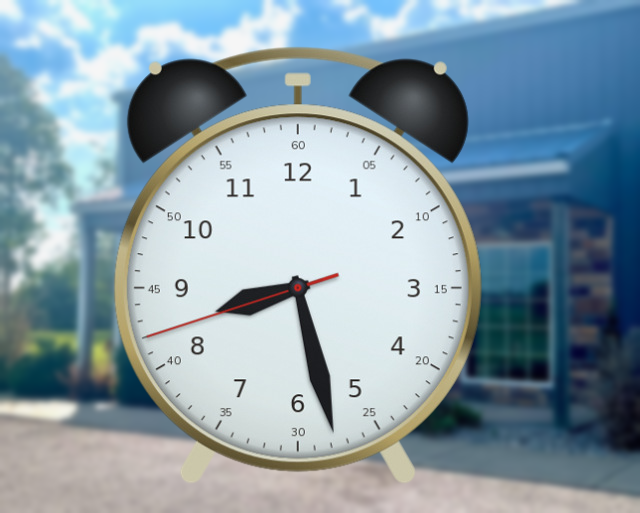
8.27.42
